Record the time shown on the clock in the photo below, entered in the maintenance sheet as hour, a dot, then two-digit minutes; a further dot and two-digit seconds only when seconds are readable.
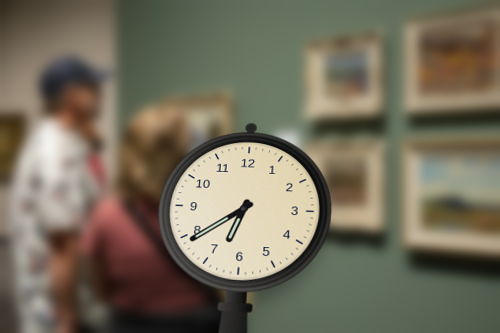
6.39
